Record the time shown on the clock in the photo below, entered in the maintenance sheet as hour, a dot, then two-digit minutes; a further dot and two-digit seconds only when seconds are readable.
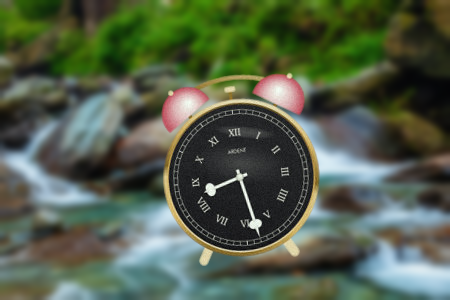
8.28
